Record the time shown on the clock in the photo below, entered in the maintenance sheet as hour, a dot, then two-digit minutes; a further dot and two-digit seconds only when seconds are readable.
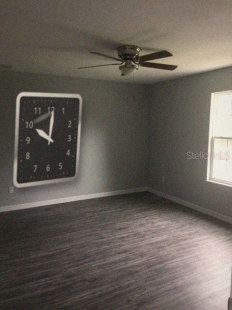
10.01
